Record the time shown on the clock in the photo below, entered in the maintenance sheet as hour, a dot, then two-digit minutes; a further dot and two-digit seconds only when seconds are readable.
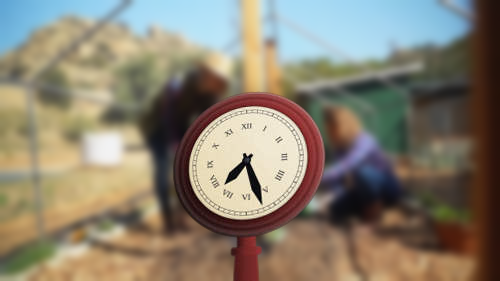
7.27
